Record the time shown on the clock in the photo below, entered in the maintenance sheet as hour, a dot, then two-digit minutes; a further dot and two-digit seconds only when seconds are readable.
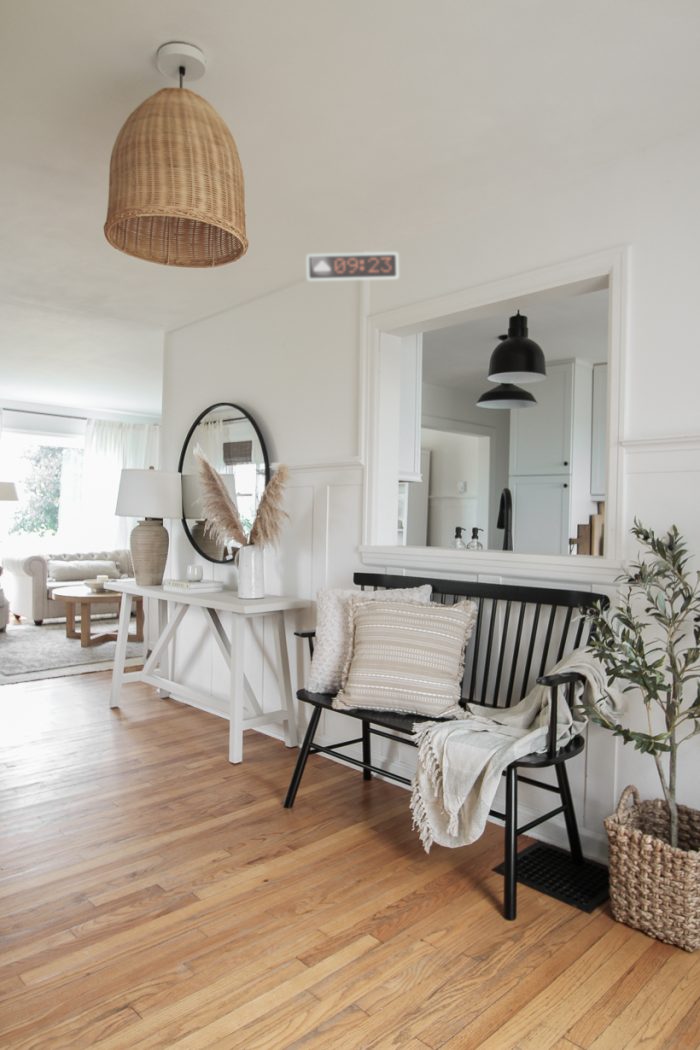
9.23
